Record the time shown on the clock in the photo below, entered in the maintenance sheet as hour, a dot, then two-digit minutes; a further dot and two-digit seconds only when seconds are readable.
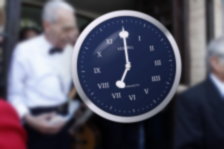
7.00
